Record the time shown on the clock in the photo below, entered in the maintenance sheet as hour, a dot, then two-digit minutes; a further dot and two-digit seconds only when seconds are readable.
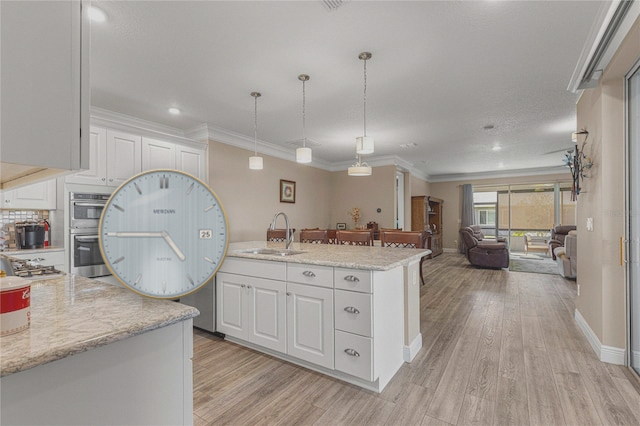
4.45
